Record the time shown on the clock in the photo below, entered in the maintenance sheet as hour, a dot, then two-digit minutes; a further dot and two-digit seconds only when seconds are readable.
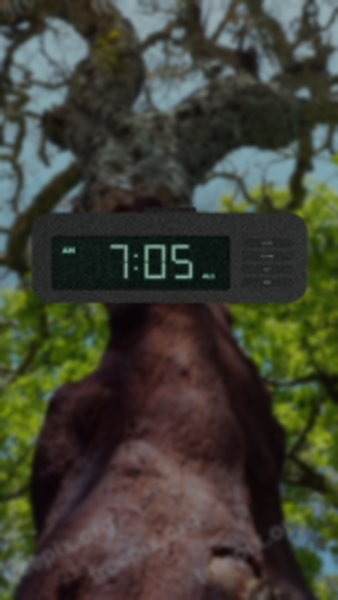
7.05
